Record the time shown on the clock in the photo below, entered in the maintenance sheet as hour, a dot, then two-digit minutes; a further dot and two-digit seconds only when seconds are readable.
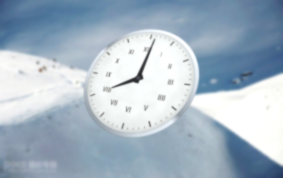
8.01
